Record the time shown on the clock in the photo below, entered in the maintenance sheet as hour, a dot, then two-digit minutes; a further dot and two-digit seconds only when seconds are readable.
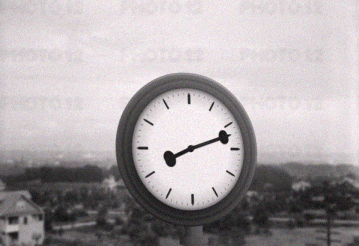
8.12
